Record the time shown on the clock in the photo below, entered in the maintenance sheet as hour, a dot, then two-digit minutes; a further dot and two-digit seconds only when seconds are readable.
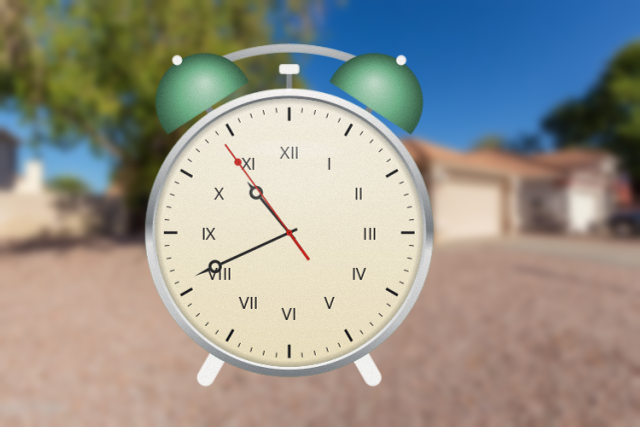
10.40.54
